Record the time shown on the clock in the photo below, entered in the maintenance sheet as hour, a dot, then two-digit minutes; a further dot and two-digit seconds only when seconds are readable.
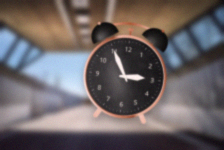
2.55
